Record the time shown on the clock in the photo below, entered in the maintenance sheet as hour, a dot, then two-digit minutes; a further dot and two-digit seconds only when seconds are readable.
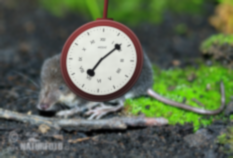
7.08
